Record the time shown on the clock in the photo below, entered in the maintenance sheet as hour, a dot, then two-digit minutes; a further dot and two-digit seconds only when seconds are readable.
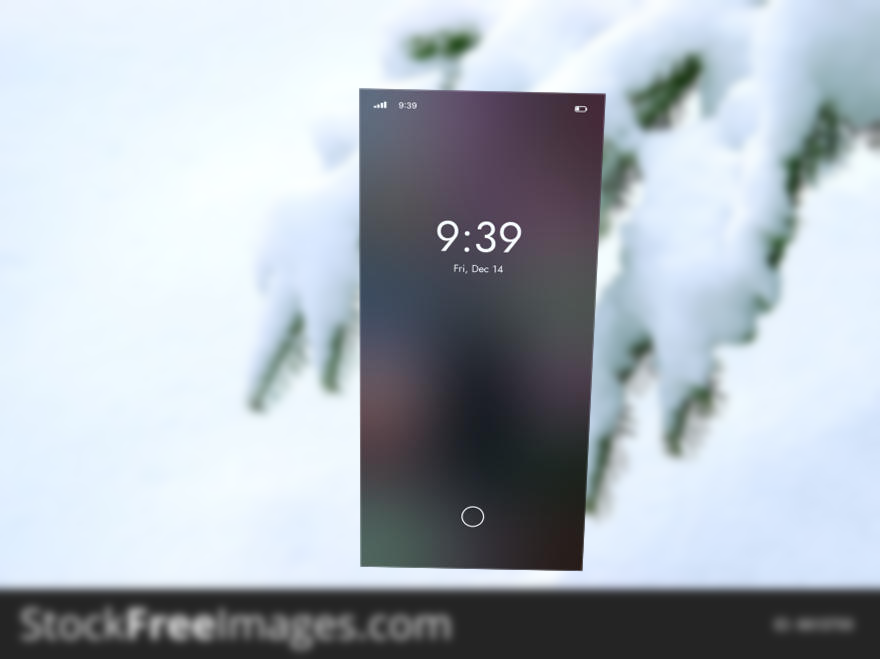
9.39
